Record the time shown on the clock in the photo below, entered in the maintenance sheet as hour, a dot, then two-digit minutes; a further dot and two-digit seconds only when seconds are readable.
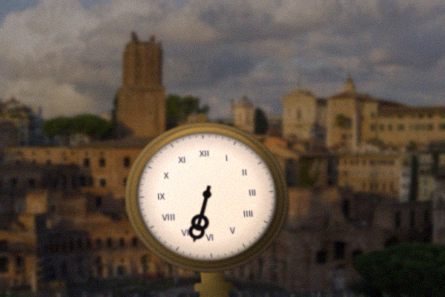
6.33
